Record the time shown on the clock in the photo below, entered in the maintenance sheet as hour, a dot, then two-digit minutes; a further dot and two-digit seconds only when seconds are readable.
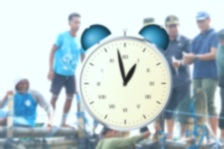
12.58
